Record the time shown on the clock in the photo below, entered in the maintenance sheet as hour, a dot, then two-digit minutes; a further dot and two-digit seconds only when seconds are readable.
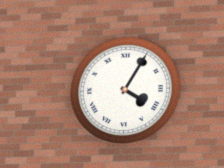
4.05
